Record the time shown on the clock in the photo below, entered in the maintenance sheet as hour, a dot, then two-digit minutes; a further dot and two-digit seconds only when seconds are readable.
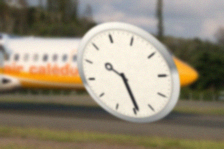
10.29
